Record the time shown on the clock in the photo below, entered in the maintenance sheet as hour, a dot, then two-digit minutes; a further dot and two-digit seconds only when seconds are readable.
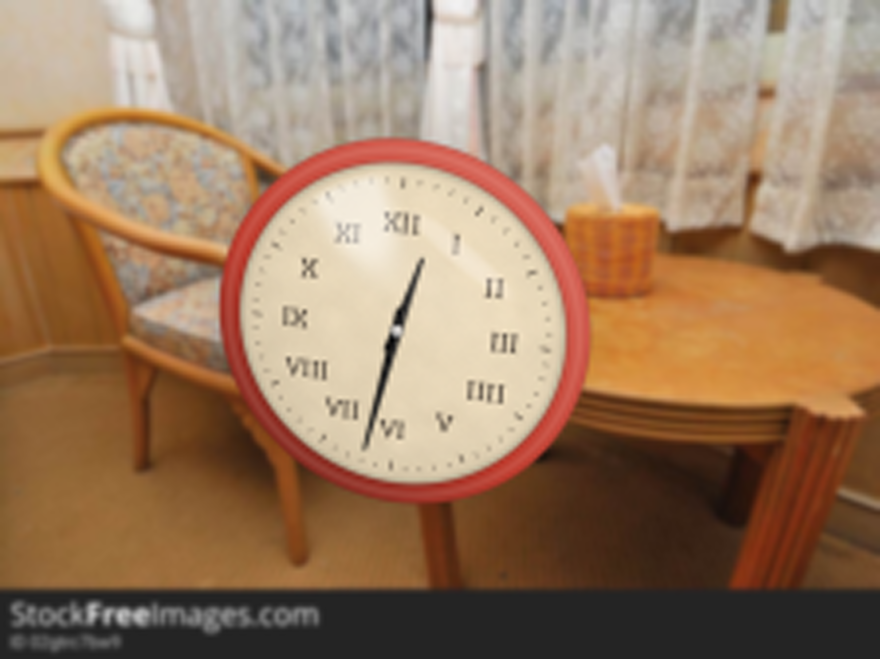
12.32
